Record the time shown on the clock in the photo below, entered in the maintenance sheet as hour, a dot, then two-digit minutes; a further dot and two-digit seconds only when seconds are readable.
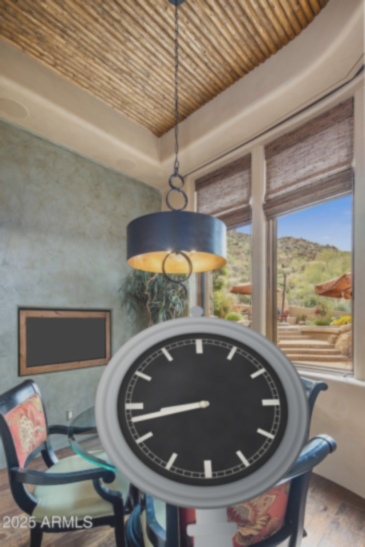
8.43
